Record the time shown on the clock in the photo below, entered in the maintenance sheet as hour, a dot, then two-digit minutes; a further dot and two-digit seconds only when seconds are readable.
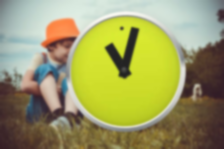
11.03
